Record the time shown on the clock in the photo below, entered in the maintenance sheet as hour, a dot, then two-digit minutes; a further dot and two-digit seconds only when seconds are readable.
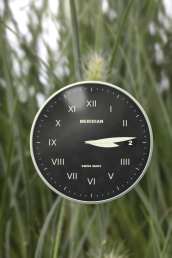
3.14
